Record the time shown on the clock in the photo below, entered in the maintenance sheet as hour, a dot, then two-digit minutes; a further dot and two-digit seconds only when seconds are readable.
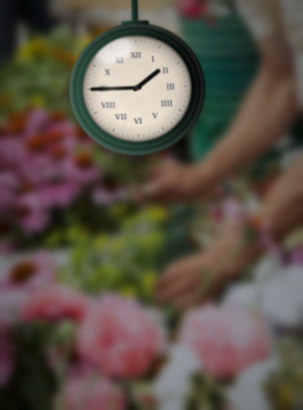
1.45
